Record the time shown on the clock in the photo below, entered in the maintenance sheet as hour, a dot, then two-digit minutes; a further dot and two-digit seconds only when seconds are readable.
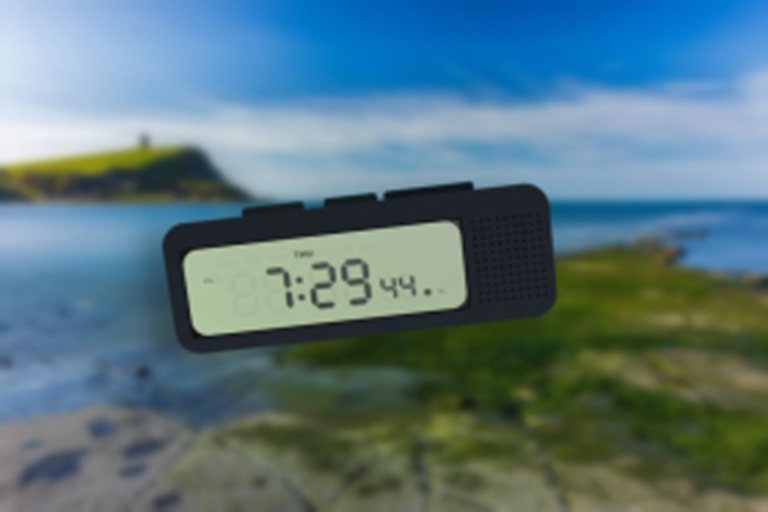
7.29.44
